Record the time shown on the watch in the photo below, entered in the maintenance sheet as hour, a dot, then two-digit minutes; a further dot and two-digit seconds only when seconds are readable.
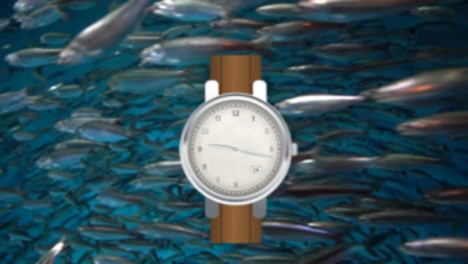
9.17
